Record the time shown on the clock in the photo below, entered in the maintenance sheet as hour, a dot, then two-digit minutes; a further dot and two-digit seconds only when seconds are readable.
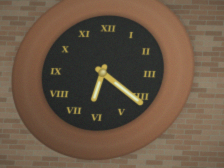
6.21
